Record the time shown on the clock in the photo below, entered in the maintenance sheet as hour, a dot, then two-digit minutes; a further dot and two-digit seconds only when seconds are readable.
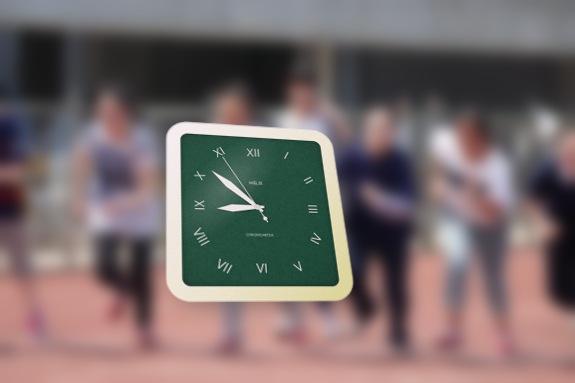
8.51.55
